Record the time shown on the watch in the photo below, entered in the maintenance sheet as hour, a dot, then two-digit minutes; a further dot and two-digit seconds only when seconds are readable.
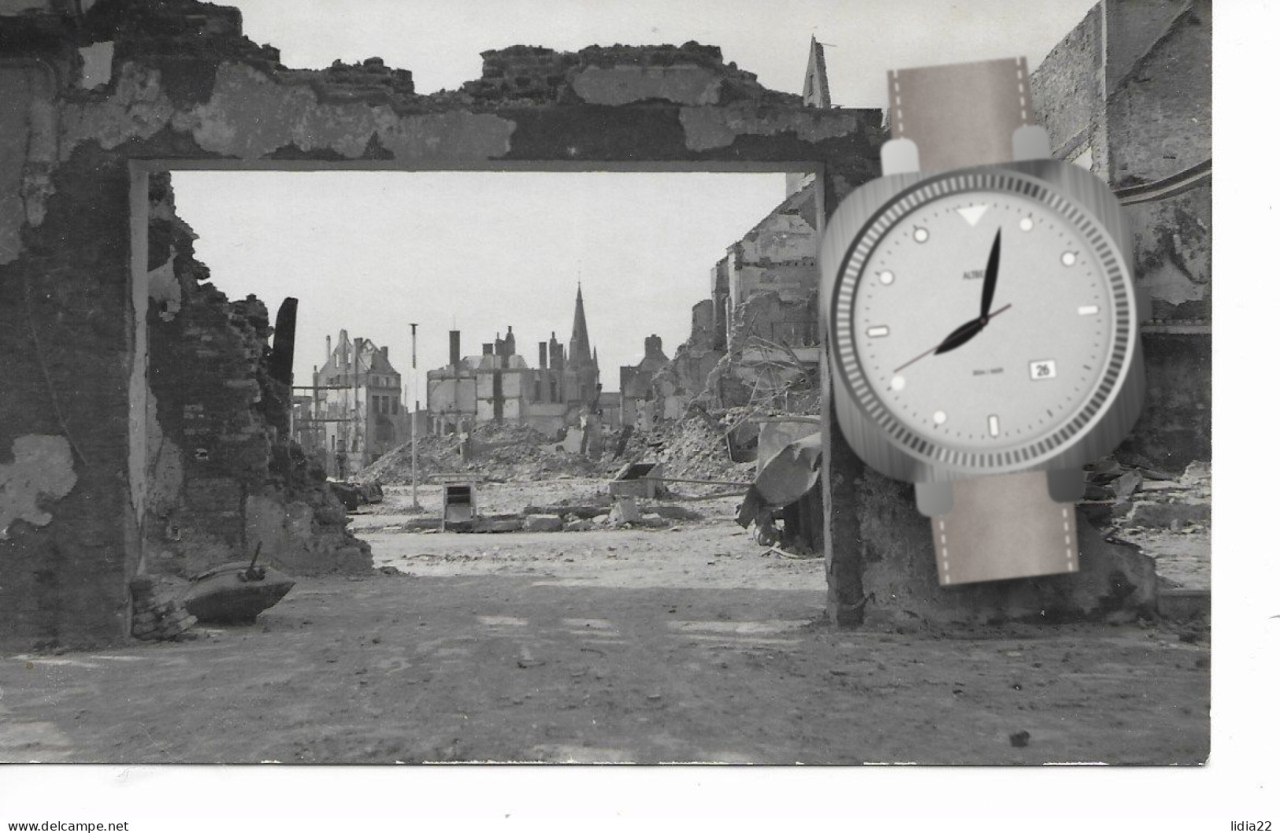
8.02.41
